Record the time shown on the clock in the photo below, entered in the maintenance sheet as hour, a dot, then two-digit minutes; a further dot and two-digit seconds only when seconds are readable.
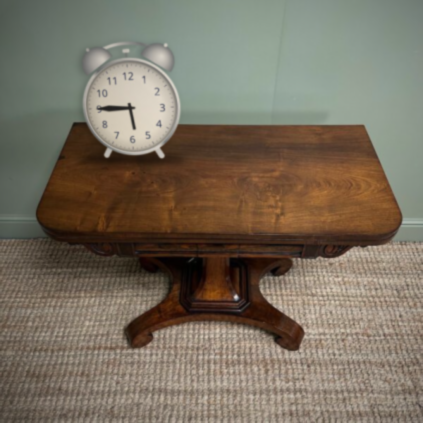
5.45
